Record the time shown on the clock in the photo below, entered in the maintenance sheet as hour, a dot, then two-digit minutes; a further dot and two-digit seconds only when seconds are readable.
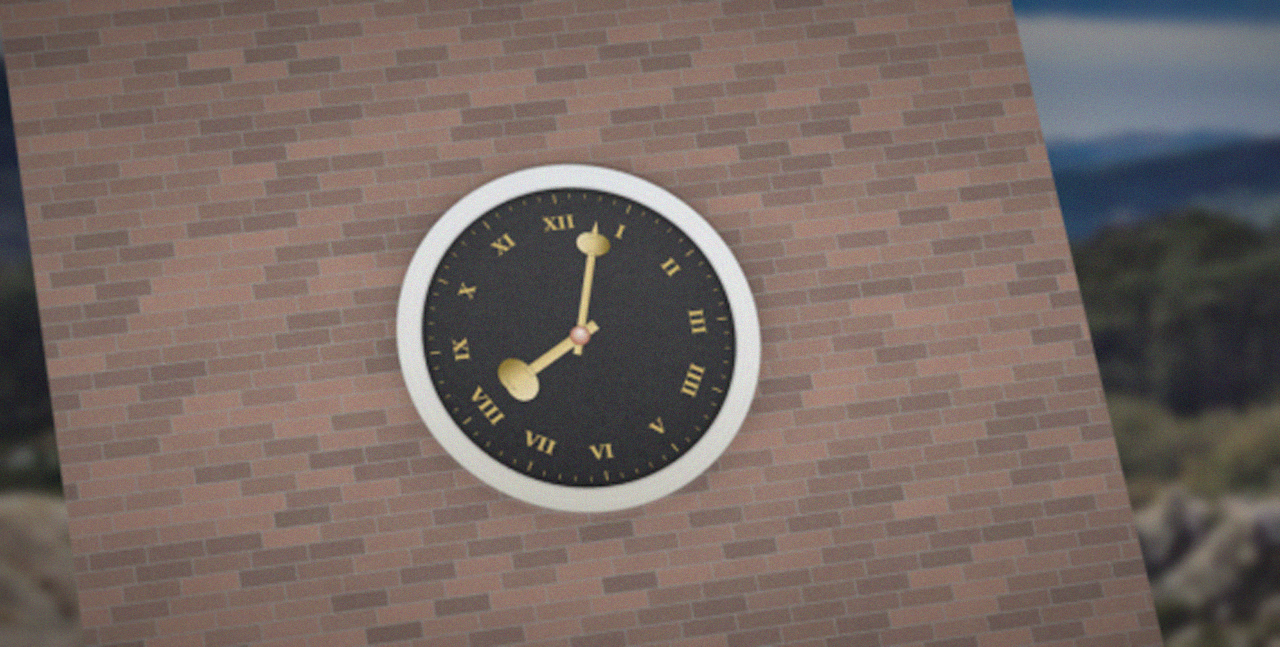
8.03
